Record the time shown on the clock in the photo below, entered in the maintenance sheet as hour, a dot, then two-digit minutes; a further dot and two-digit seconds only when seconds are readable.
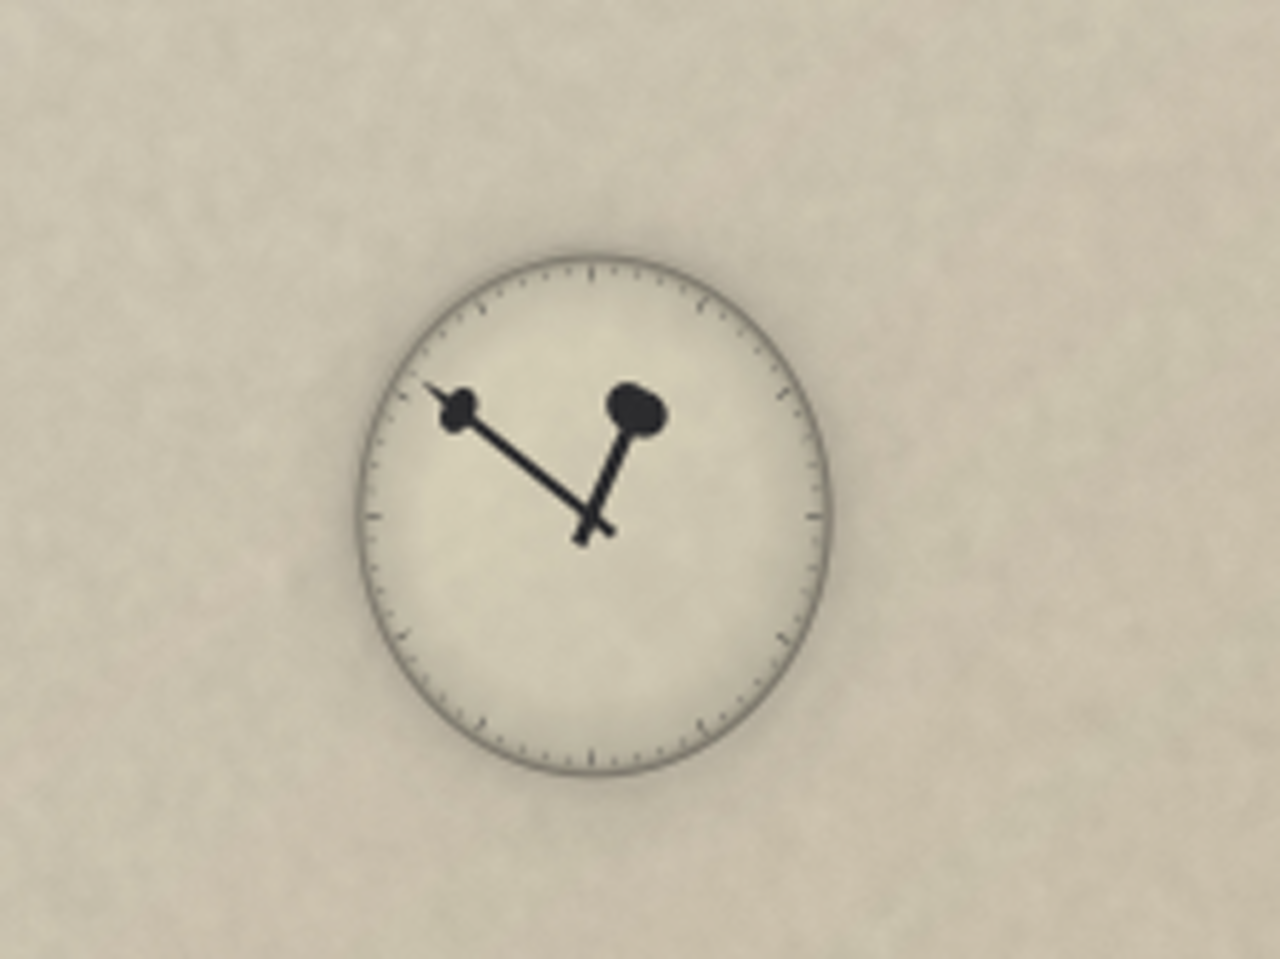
12.51
